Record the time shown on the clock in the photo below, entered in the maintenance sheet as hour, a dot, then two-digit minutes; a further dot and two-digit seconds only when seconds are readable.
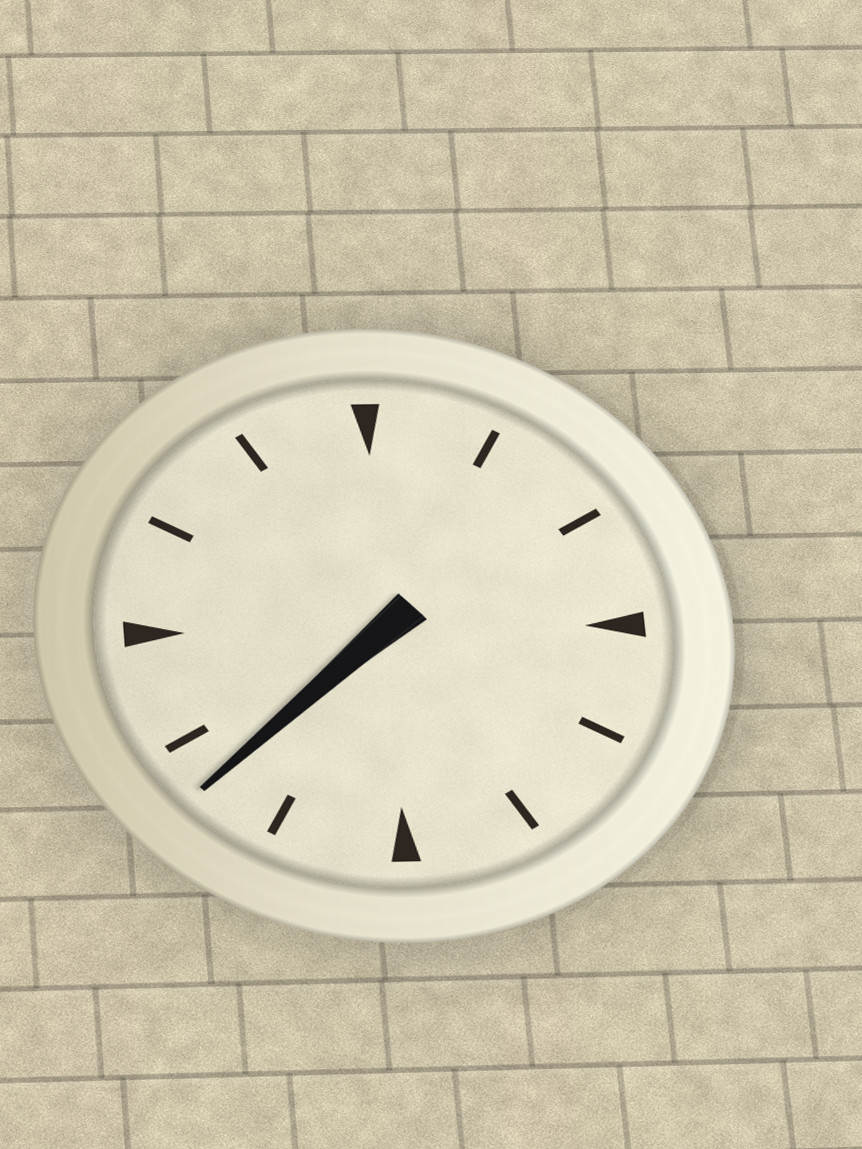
7.38
